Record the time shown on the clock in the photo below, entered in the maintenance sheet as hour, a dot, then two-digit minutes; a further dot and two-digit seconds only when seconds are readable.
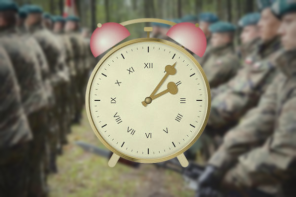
2.06
